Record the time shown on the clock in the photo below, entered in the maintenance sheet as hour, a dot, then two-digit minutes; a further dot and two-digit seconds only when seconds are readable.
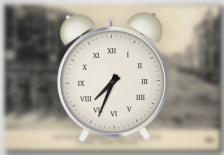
7.34
